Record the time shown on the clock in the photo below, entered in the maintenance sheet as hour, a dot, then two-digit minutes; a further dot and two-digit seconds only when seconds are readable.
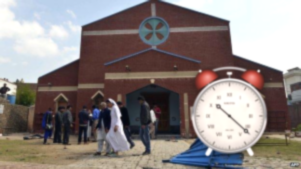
10.22
